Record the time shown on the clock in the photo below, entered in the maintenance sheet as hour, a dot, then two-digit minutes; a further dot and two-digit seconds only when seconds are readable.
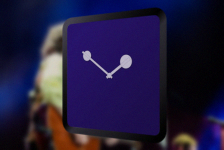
1.51
